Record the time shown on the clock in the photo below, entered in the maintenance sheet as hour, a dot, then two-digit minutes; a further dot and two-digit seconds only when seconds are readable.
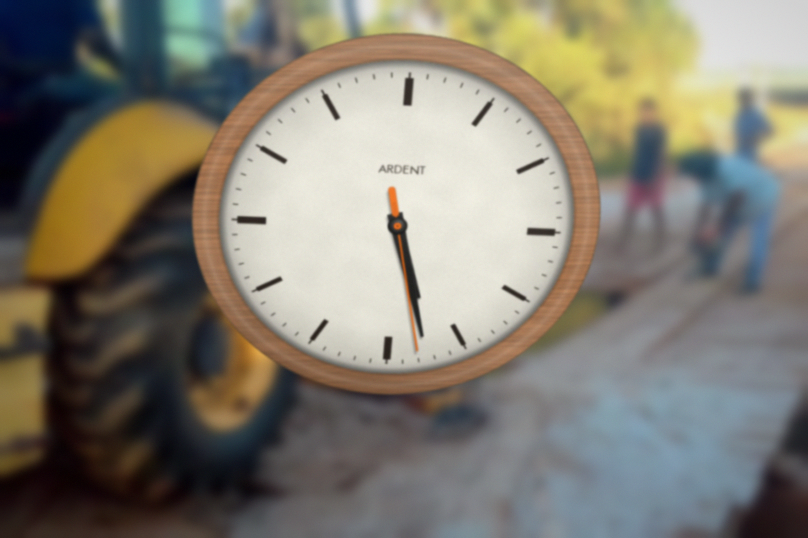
5.27.28
